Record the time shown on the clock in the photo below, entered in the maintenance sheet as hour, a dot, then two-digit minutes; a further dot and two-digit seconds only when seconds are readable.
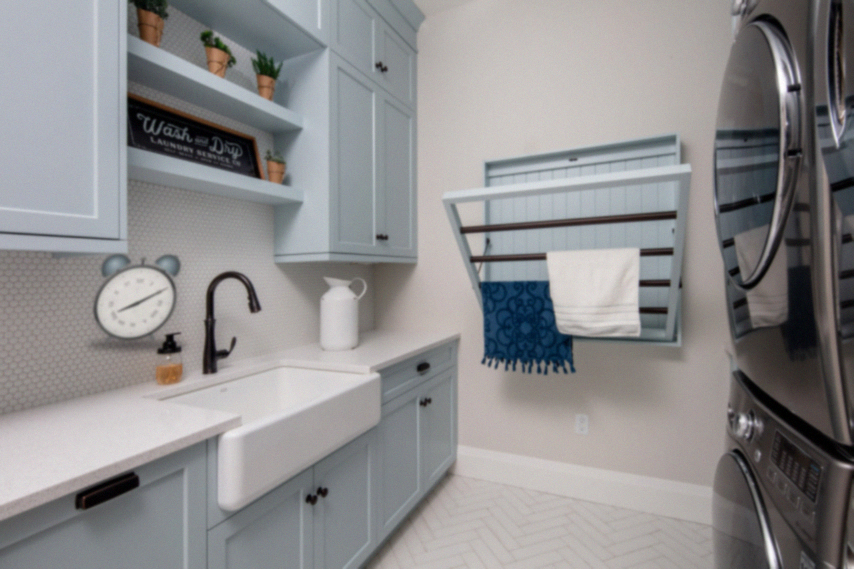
8.10
